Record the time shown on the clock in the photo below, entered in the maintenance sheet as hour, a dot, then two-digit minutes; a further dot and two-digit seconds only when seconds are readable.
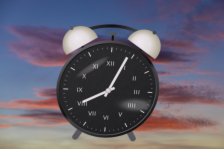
8.04
